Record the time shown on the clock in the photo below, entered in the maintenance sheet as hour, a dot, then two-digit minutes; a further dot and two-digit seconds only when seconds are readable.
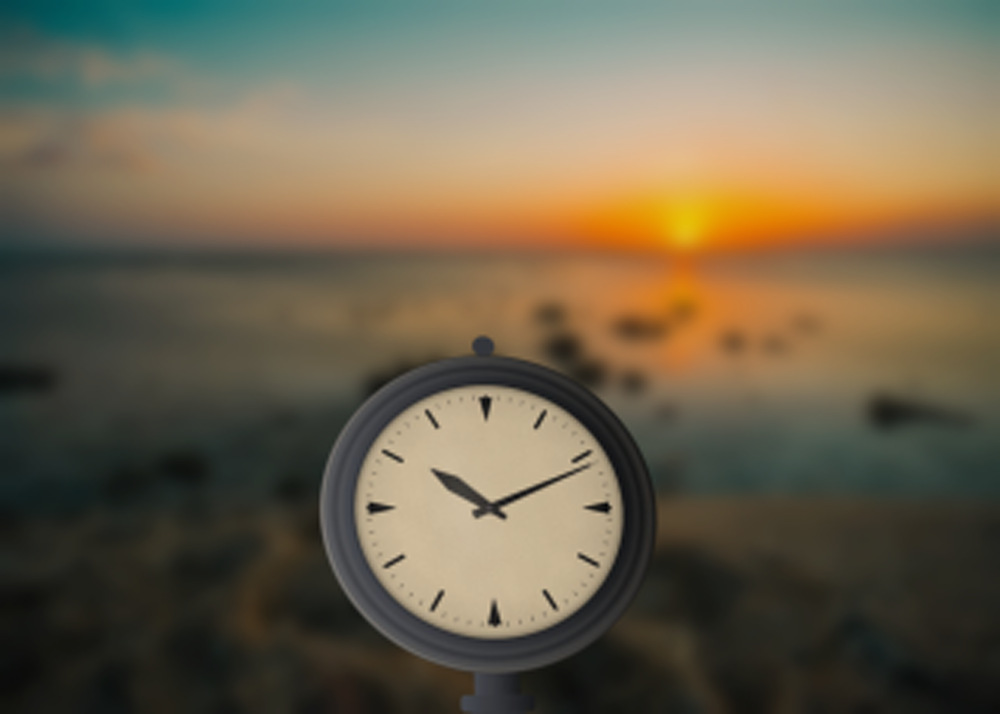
10.11
